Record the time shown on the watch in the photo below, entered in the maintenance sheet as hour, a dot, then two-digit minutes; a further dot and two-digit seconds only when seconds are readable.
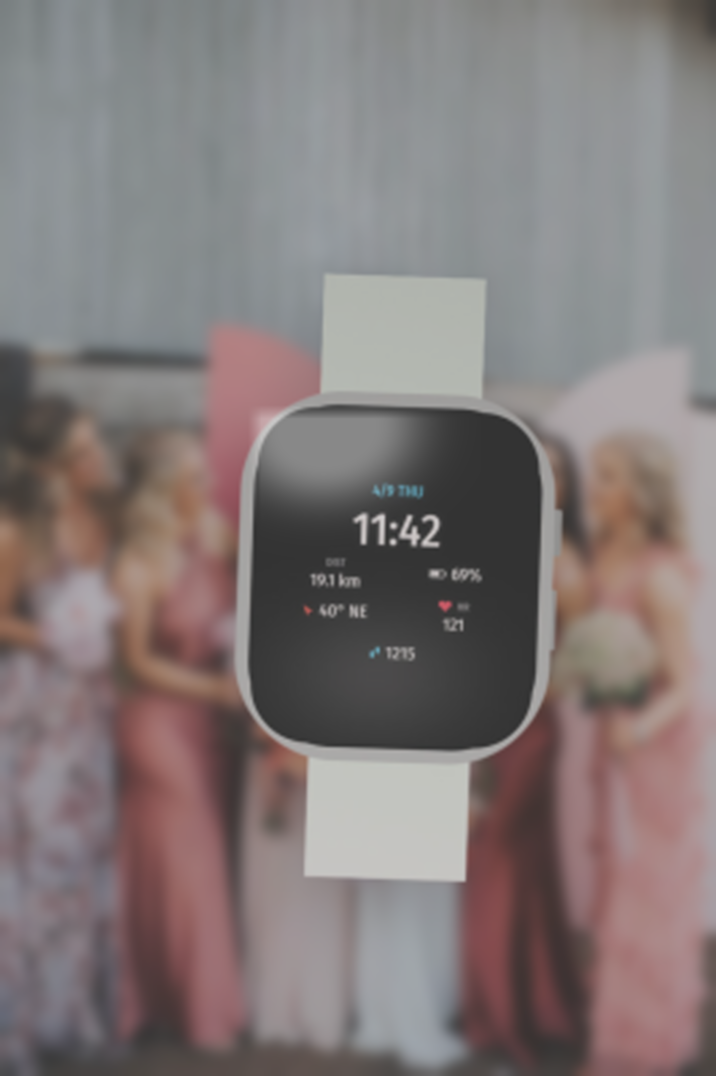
11.42
